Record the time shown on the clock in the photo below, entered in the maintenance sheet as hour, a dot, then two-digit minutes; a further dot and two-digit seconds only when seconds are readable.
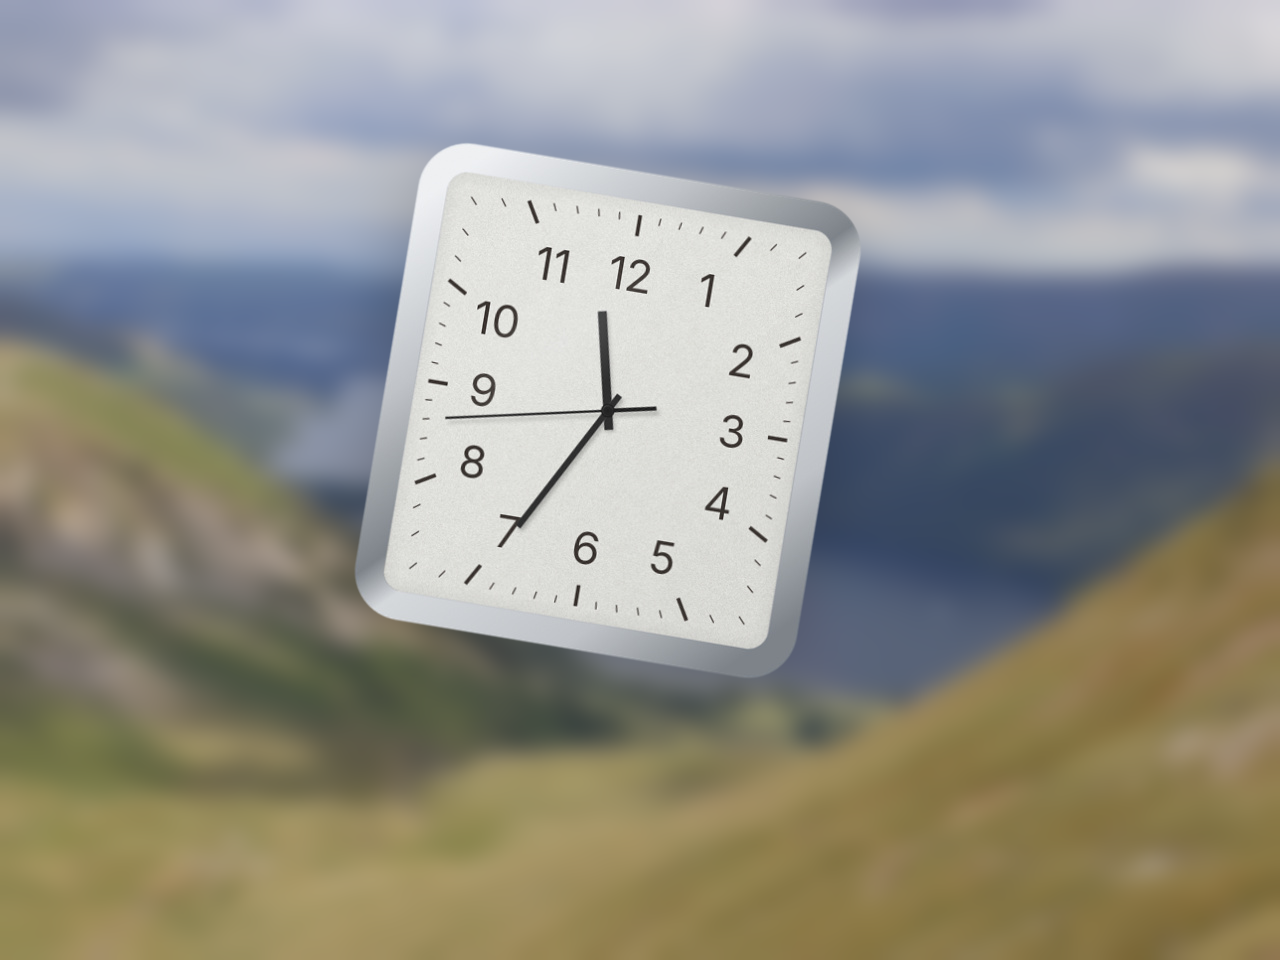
11.34.43
